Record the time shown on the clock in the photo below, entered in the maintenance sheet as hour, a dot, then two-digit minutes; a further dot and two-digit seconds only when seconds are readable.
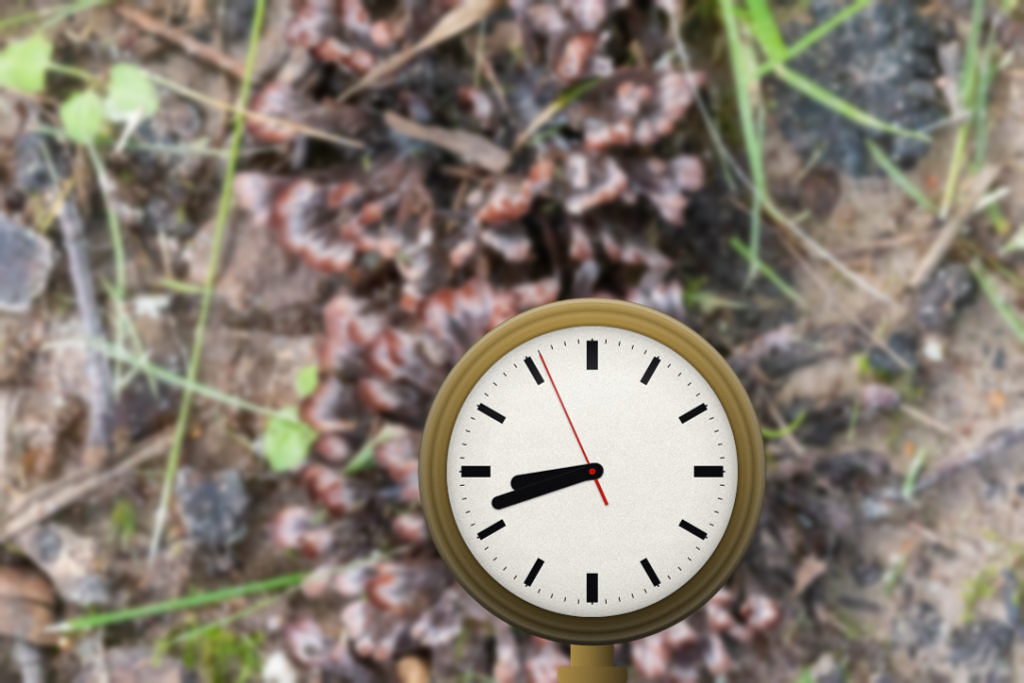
8.41.56
